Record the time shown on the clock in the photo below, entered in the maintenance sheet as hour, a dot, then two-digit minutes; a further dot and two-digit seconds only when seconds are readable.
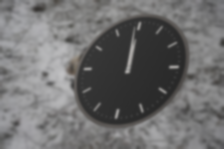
11.59
